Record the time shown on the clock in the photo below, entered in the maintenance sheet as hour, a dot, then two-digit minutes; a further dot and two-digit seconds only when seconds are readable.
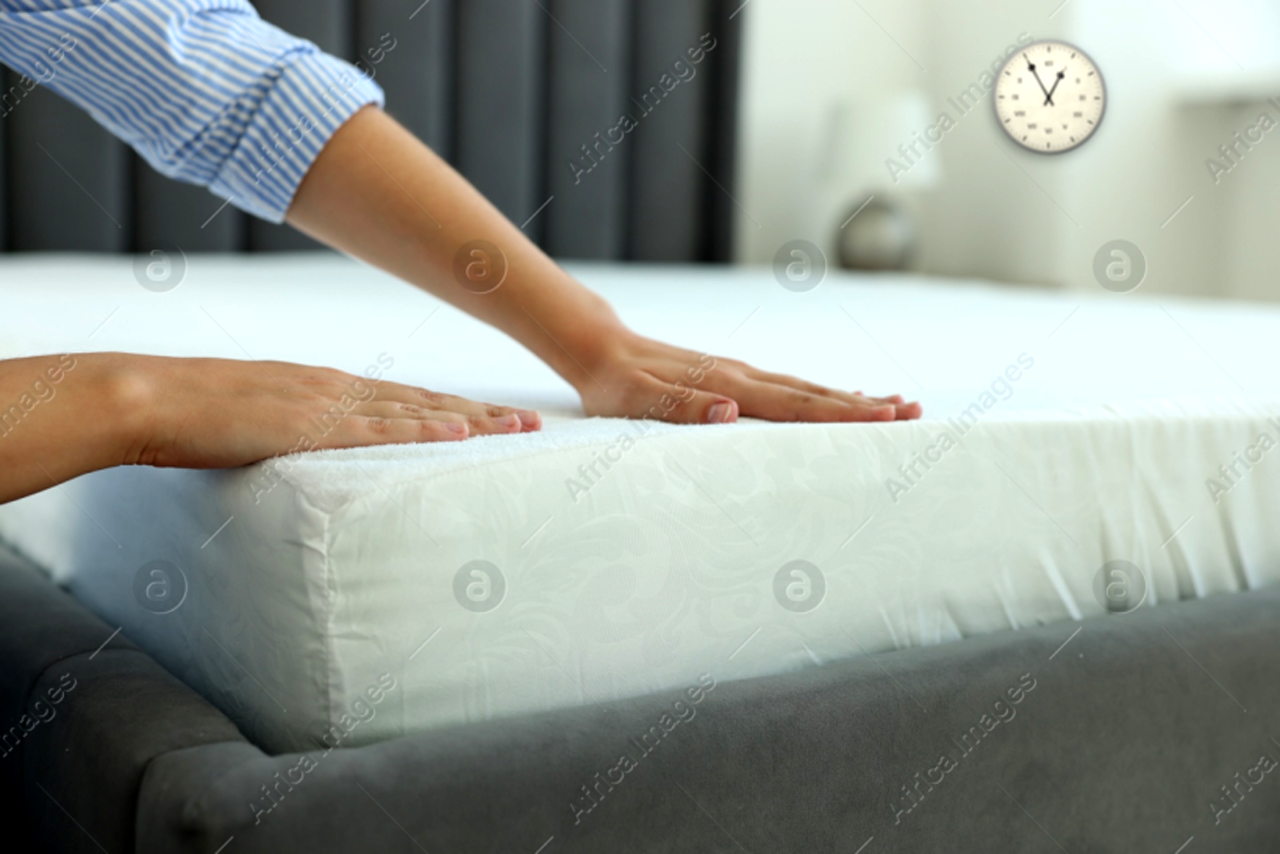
12.55
